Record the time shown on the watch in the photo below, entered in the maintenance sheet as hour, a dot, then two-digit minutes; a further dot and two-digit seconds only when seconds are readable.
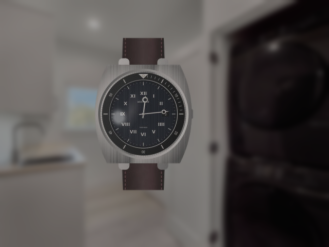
12.14
